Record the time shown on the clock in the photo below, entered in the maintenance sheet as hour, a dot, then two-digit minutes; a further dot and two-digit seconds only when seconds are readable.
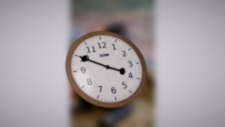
3.50
